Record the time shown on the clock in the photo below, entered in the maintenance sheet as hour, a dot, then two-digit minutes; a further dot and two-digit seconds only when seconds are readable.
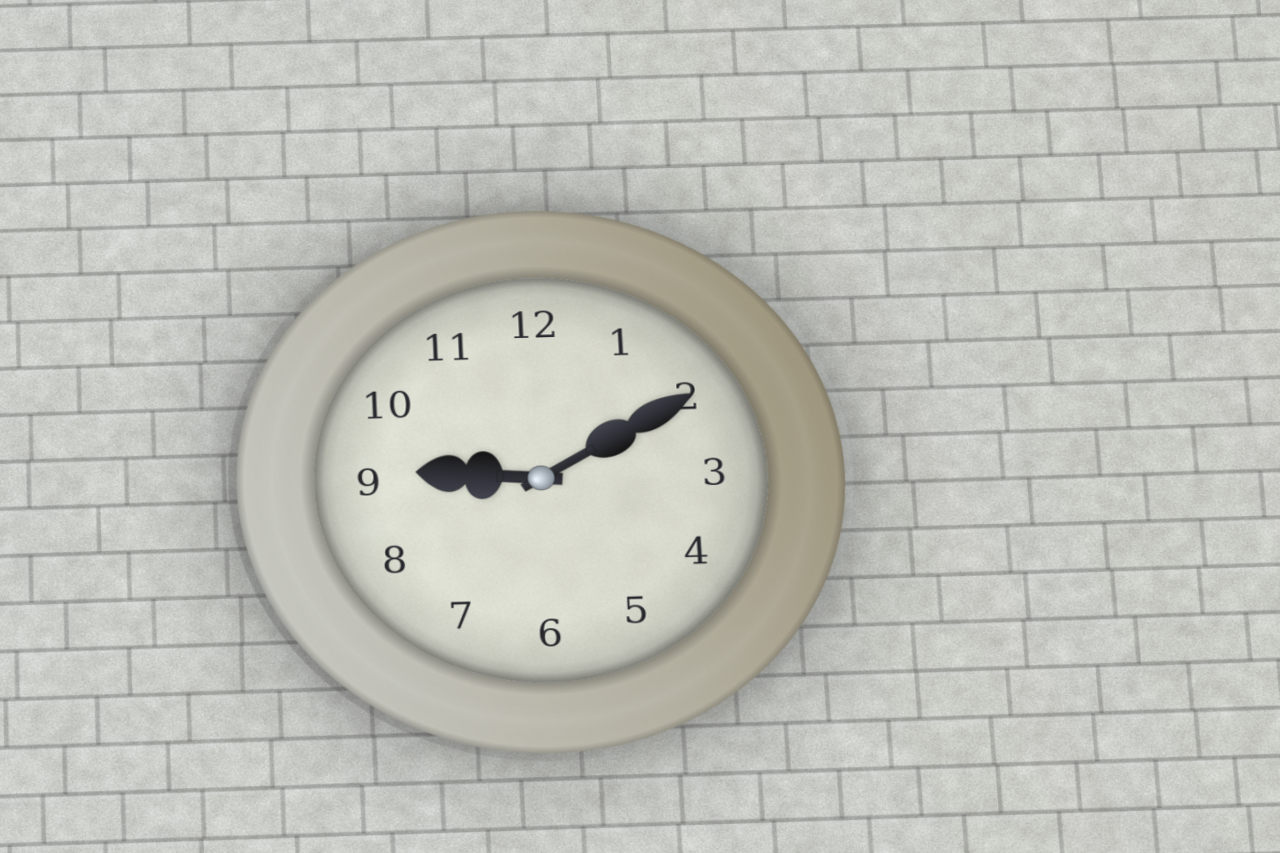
9.10
